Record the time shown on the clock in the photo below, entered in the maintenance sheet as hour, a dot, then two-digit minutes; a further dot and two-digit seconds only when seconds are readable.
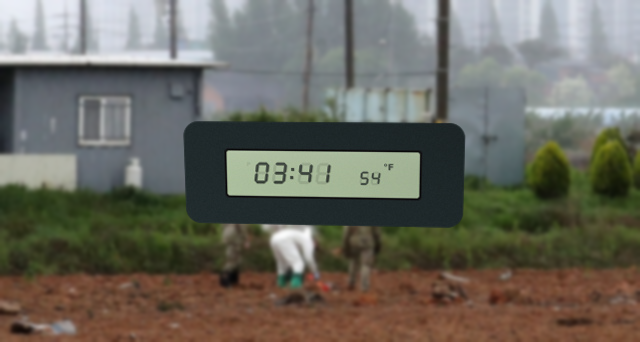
3.41
